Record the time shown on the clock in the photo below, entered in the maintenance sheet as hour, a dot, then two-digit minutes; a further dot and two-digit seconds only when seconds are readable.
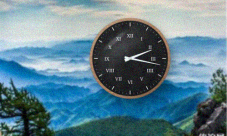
2.17
